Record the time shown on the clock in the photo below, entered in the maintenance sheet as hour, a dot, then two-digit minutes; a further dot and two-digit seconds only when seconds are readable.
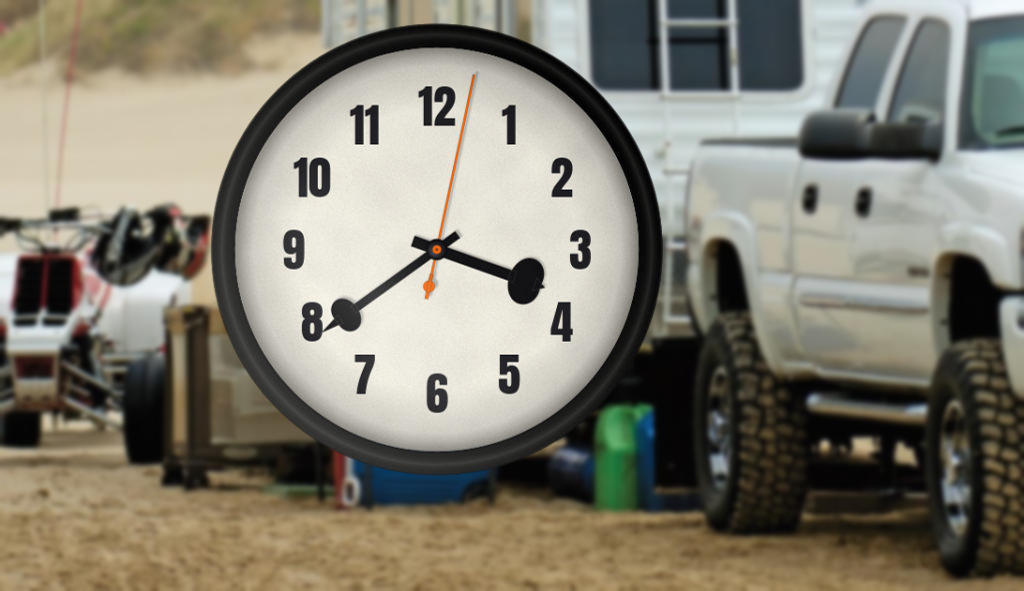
3.39.02
